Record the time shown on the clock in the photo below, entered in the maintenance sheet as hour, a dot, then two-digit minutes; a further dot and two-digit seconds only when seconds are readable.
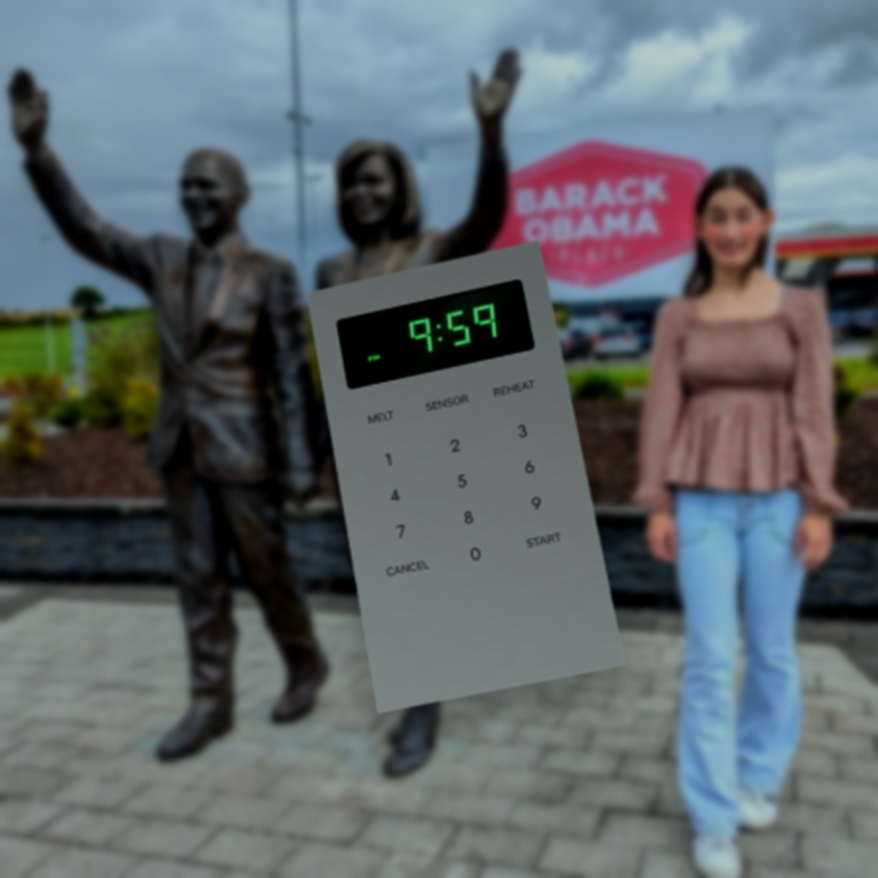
9.59
